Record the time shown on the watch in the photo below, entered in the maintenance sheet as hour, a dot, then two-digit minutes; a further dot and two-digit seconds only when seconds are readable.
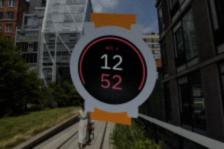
12.52
